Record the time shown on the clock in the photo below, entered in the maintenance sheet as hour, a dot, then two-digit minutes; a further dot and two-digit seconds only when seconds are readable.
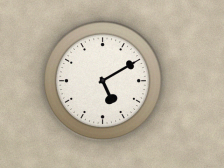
5.10
